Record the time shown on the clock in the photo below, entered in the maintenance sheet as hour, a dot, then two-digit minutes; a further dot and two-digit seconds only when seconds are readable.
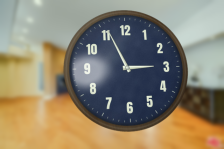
2.56
